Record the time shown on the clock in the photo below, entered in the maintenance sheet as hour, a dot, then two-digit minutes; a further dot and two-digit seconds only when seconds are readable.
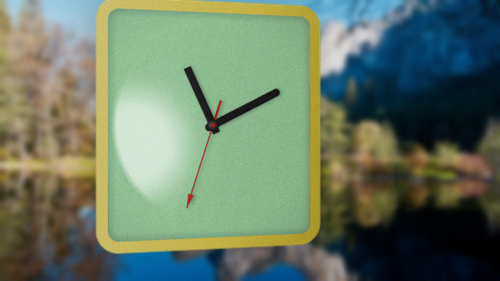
11.10.33
